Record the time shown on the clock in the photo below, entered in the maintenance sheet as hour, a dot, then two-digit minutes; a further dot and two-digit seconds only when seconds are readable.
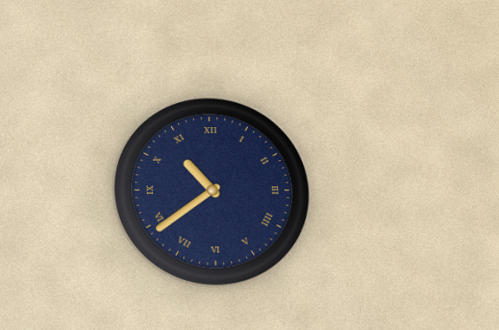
10.39
